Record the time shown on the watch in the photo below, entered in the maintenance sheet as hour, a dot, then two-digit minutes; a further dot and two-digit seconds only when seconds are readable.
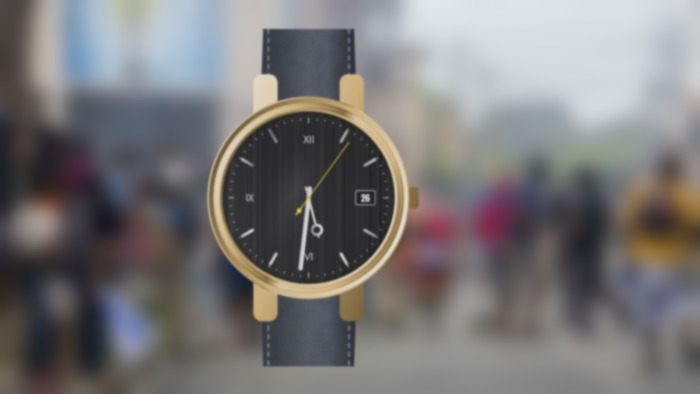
5.31.06
